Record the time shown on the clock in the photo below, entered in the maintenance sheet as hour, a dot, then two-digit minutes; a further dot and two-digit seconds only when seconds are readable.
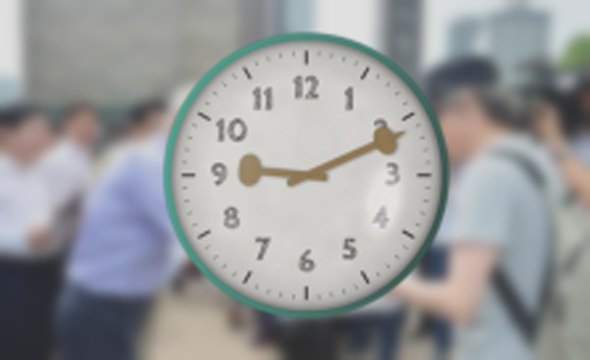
9.11
